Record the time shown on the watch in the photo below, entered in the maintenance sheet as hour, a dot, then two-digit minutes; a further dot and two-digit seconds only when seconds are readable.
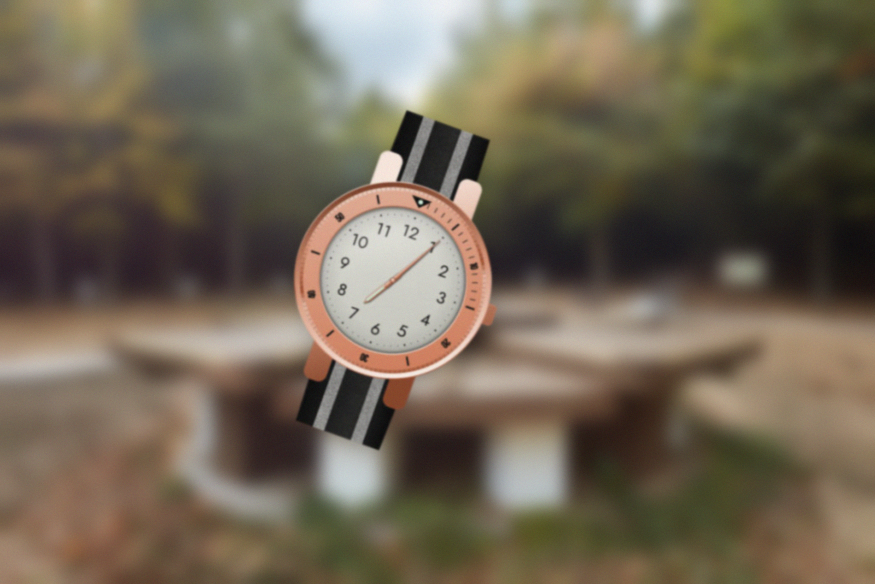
7.05
